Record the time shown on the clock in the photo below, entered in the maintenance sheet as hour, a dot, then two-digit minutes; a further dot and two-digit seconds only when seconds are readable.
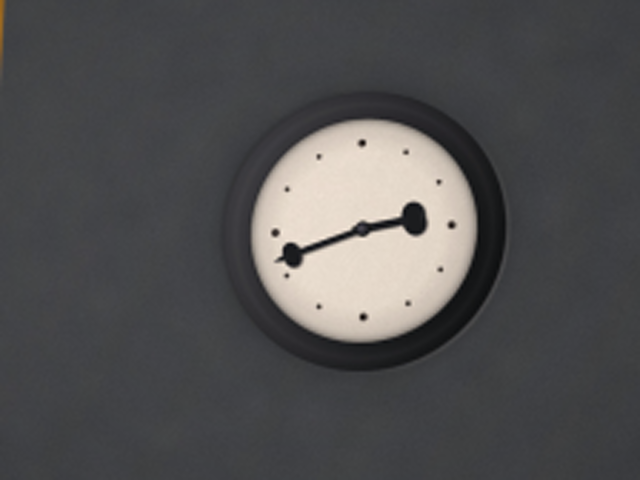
2.42
